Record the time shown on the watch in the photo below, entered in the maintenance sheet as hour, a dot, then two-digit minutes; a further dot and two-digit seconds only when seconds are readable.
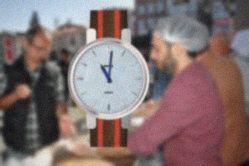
11.01
